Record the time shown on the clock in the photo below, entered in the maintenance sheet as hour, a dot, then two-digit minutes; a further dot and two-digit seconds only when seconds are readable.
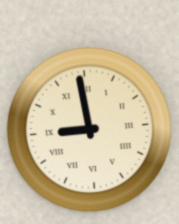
8.59
